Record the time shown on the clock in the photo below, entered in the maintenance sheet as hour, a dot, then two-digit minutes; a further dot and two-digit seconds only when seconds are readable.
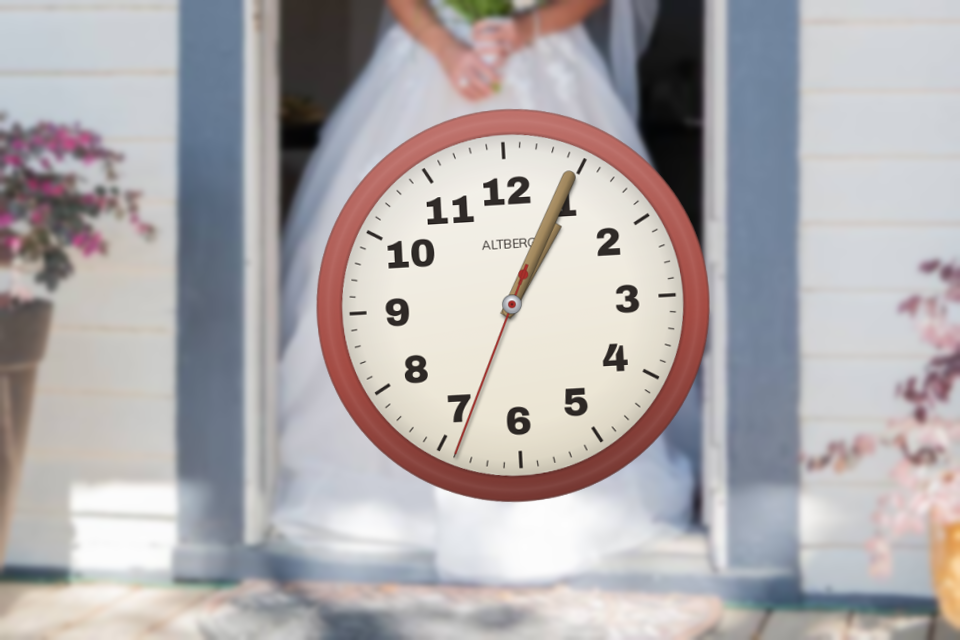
1.04.34
